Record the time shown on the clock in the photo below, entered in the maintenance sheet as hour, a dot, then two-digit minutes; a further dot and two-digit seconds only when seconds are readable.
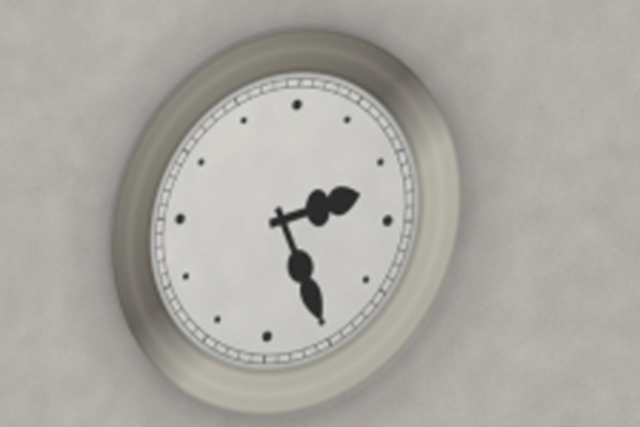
2.25
